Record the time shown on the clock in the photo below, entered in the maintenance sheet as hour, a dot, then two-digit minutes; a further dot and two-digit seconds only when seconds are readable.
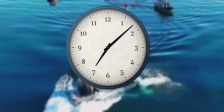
7.08
